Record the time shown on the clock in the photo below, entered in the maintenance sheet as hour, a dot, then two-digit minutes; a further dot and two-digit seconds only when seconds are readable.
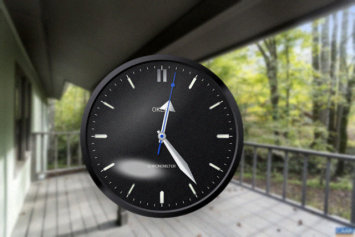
12.24.02
